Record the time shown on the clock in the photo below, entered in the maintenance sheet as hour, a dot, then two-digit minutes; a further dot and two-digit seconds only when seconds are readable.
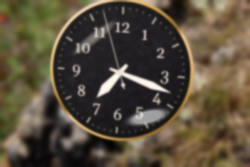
7.17.57
